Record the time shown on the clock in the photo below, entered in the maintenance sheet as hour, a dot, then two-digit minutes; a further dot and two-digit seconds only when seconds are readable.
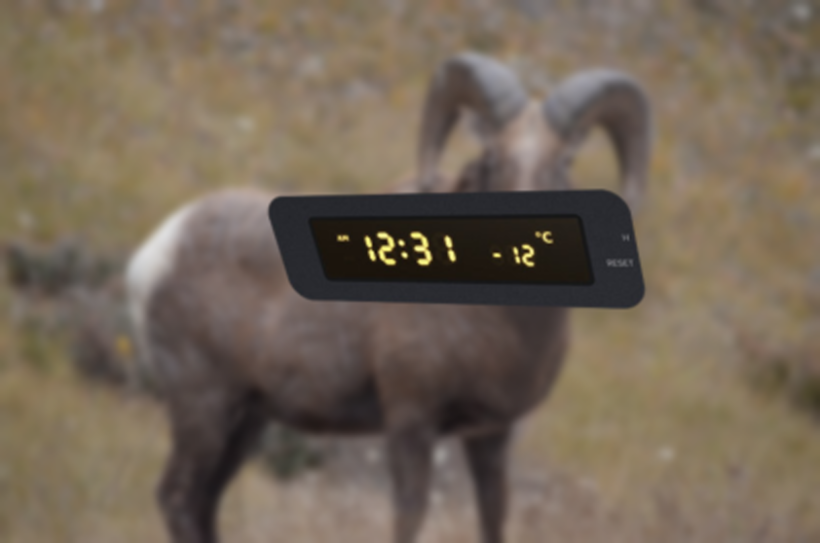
12.31
